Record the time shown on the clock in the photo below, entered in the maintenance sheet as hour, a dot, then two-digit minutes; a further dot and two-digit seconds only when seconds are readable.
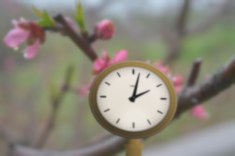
2.02
